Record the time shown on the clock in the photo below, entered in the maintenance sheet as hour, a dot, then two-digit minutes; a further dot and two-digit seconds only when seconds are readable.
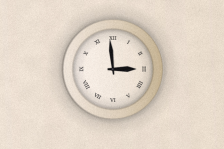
2.59
